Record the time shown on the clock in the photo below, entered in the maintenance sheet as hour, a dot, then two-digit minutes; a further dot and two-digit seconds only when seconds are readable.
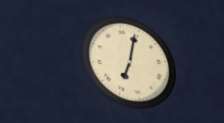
7.04
